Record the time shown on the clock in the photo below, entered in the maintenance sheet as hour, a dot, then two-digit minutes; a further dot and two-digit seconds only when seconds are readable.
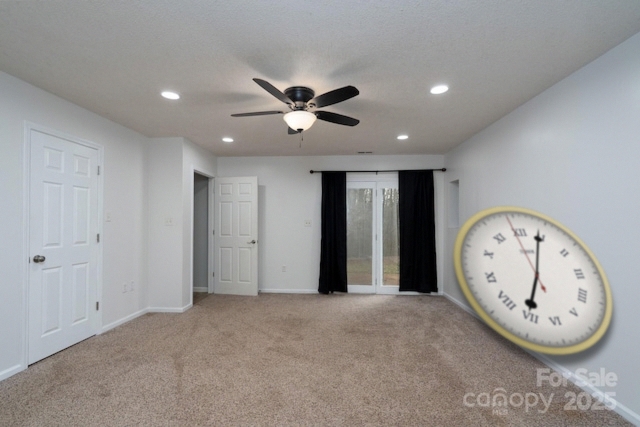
7.03.59
